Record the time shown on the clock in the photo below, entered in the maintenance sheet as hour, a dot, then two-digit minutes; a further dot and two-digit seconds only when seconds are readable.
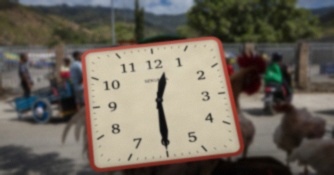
12.30
